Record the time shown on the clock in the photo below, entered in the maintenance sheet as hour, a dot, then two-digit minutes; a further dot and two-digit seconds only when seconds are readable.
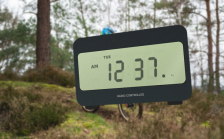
12.37
